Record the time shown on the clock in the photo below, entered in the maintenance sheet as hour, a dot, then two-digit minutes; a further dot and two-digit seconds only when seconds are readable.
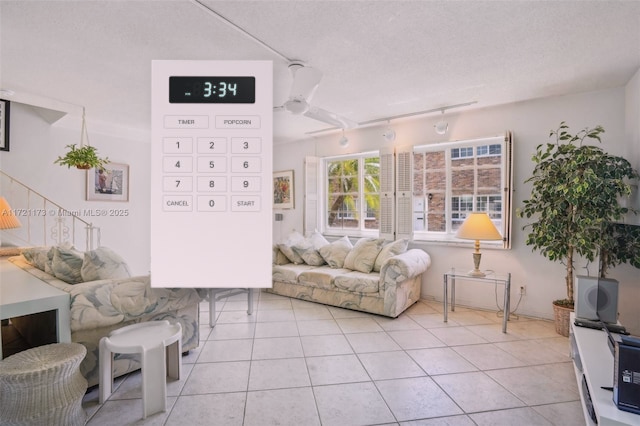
3.34
